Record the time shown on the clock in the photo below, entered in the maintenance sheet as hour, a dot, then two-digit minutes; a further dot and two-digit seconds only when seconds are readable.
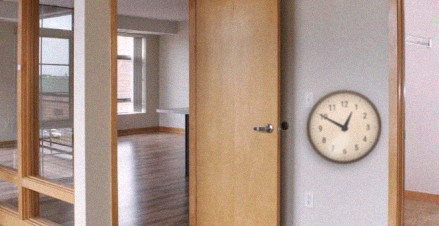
12.50
